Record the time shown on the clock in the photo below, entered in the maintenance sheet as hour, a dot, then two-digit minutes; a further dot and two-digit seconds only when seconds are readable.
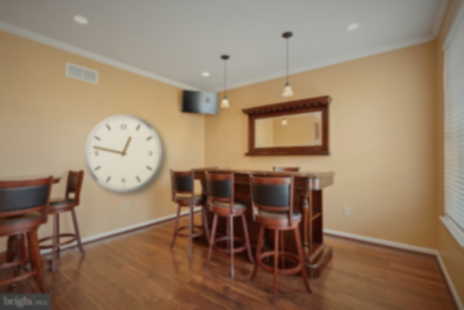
12.47
